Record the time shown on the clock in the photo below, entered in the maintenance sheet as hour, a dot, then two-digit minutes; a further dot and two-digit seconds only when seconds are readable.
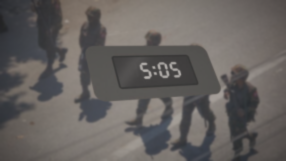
5.05
